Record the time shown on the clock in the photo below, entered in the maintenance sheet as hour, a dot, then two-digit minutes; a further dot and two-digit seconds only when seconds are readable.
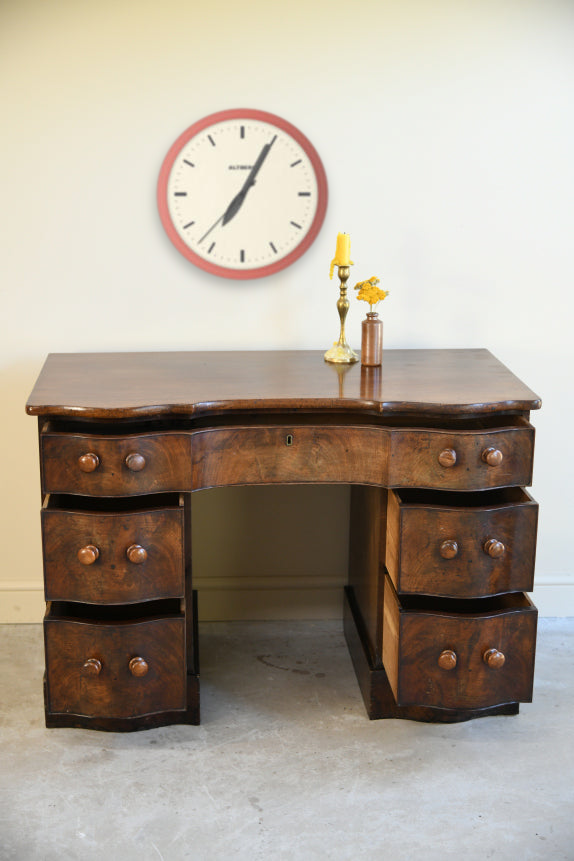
7.04.37
